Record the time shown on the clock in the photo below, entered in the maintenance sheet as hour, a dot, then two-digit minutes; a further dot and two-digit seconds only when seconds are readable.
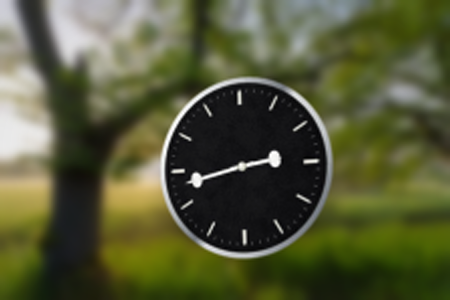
2.43
